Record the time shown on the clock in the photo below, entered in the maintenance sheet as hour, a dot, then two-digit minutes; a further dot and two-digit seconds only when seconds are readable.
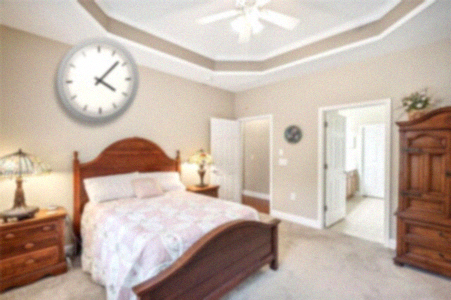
4.08
